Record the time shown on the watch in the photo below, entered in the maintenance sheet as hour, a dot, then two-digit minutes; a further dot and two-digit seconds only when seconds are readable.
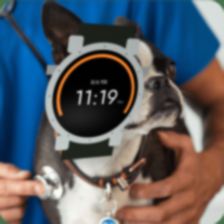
11.19
